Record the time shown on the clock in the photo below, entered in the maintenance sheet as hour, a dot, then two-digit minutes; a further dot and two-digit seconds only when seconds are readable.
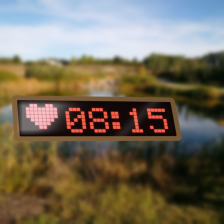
8.15
